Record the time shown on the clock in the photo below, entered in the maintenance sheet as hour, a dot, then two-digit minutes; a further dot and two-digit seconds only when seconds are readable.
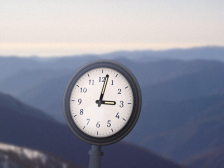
3.02
